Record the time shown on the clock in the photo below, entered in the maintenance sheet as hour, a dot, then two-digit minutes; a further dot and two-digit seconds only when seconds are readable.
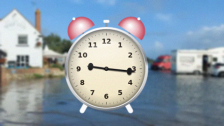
9.16
